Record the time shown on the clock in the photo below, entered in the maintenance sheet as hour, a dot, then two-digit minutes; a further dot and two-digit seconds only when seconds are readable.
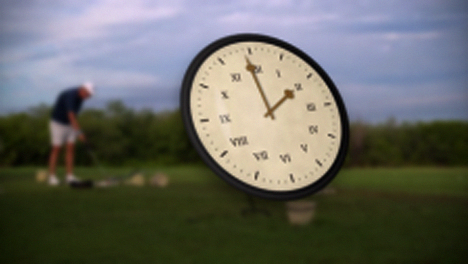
1.59
